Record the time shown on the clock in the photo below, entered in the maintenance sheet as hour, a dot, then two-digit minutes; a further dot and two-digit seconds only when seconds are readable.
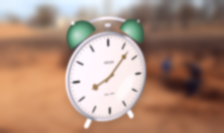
8.07
